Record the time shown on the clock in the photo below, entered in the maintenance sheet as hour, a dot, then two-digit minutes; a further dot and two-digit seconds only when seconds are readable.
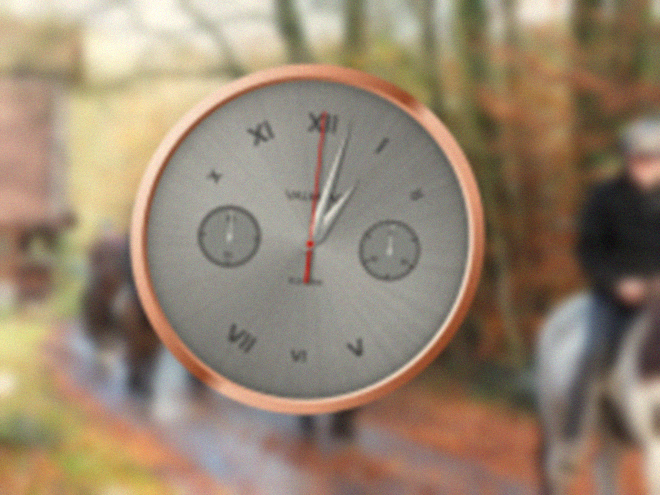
1.02
